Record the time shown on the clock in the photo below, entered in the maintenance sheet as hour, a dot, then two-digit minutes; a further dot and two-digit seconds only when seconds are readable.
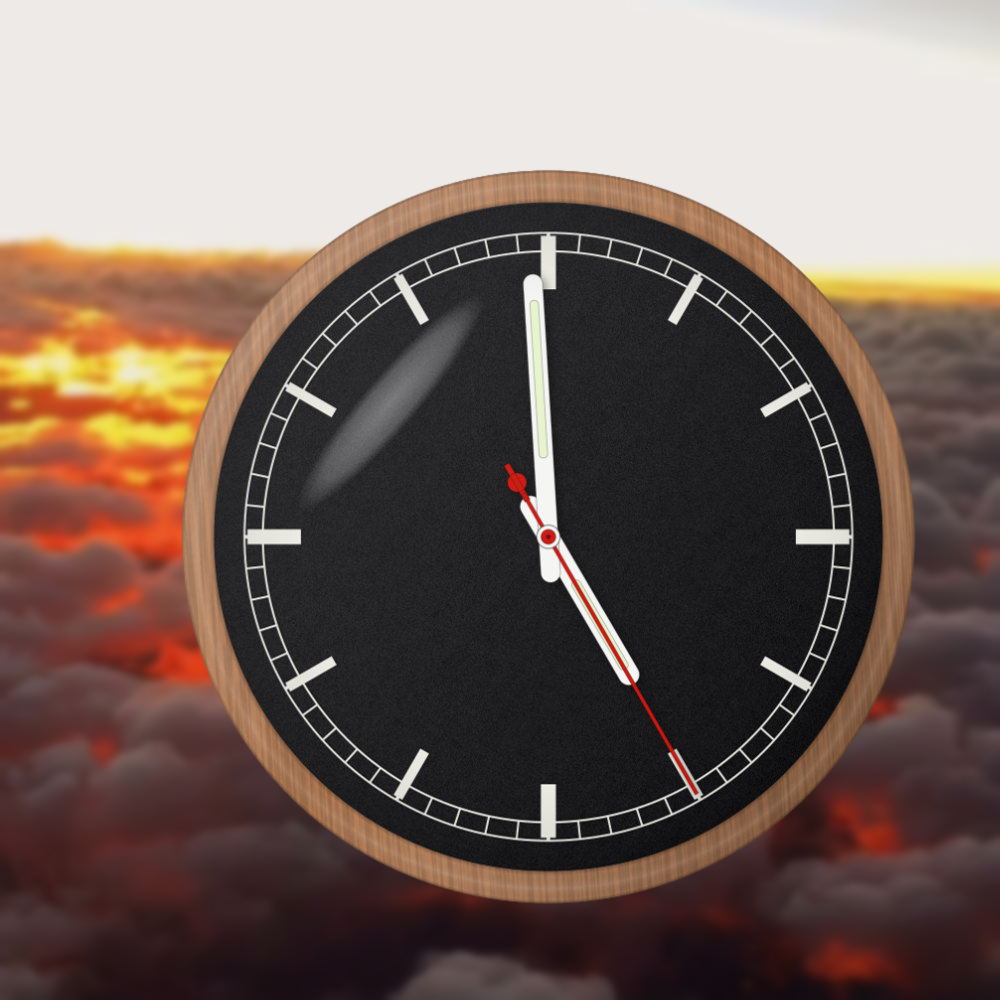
4.59.25
